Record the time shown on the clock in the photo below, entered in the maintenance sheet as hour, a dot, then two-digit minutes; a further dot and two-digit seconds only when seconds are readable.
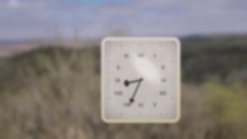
8.34
